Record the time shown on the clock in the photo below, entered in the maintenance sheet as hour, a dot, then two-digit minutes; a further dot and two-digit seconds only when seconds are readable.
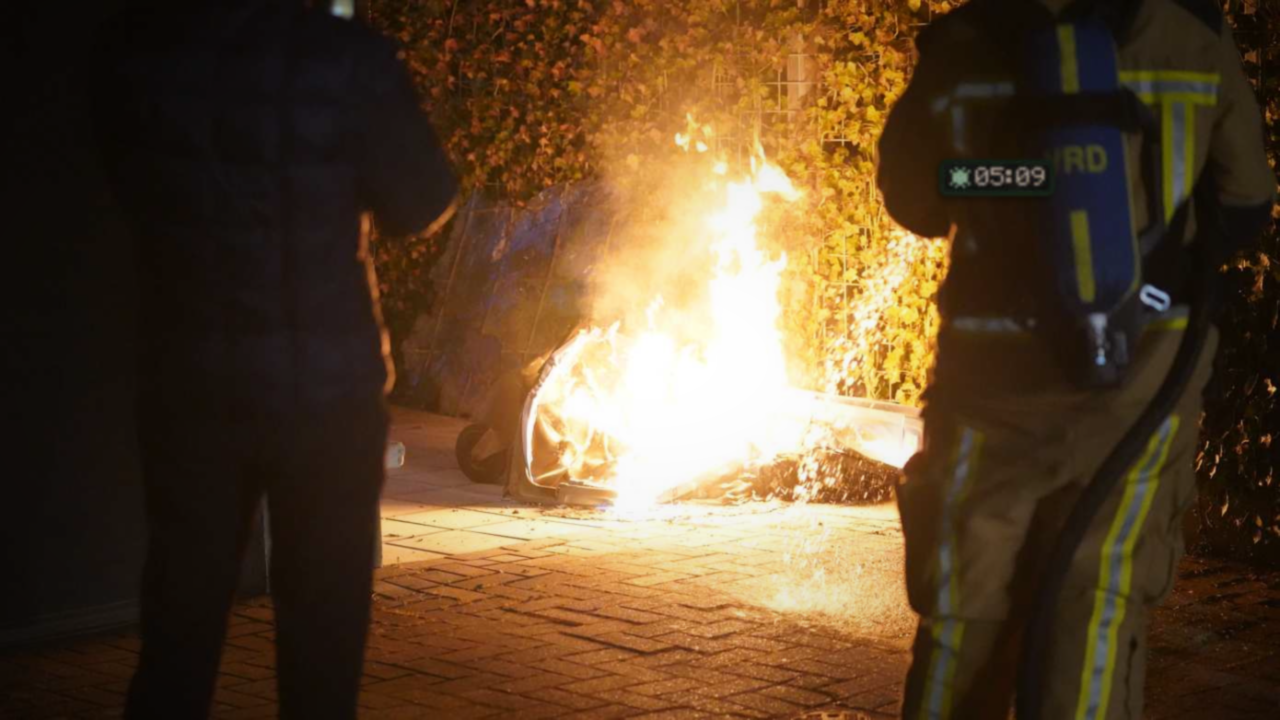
5.09
